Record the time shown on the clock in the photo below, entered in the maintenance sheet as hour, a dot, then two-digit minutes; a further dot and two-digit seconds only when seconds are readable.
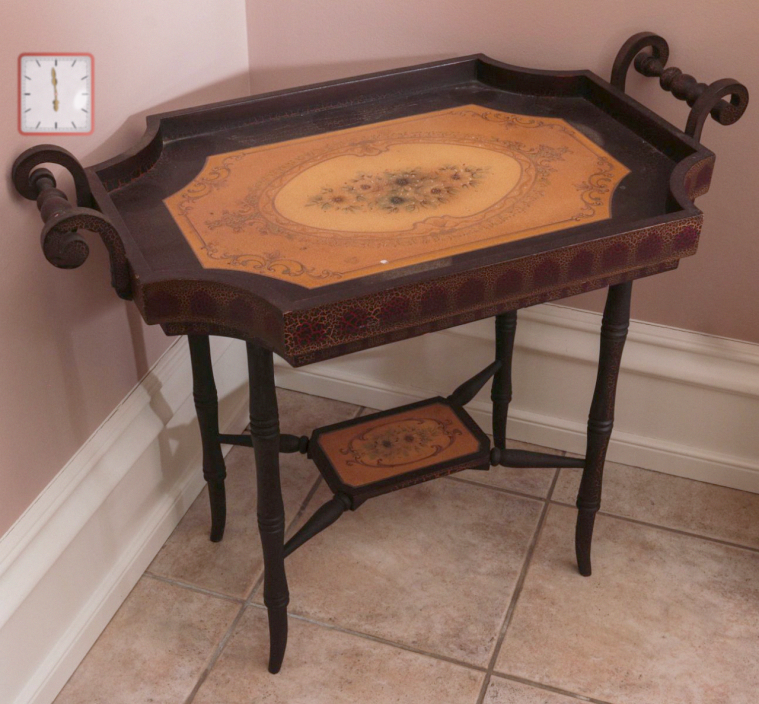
5.59
